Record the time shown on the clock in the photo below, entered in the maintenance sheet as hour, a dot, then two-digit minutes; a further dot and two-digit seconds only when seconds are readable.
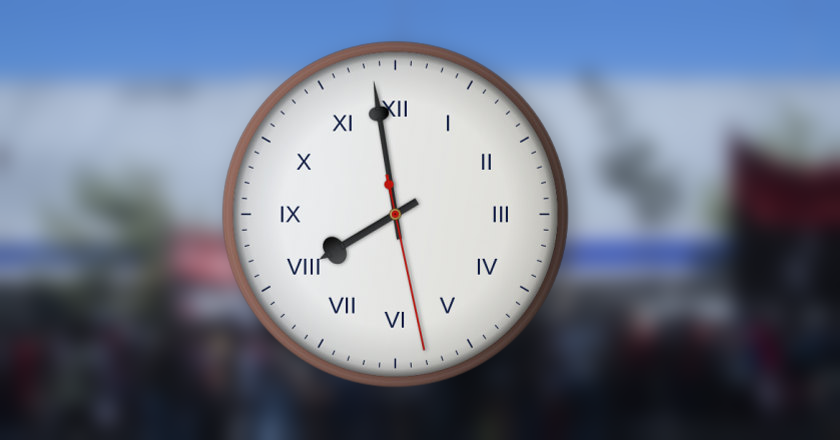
7.58.28
